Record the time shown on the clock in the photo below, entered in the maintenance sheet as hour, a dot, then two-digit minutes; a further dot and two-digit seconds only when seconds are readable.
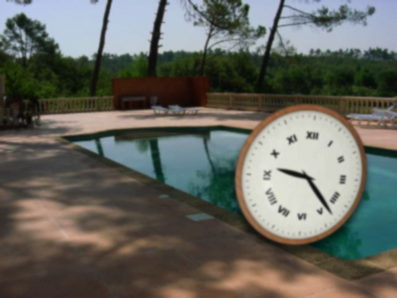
9.23
